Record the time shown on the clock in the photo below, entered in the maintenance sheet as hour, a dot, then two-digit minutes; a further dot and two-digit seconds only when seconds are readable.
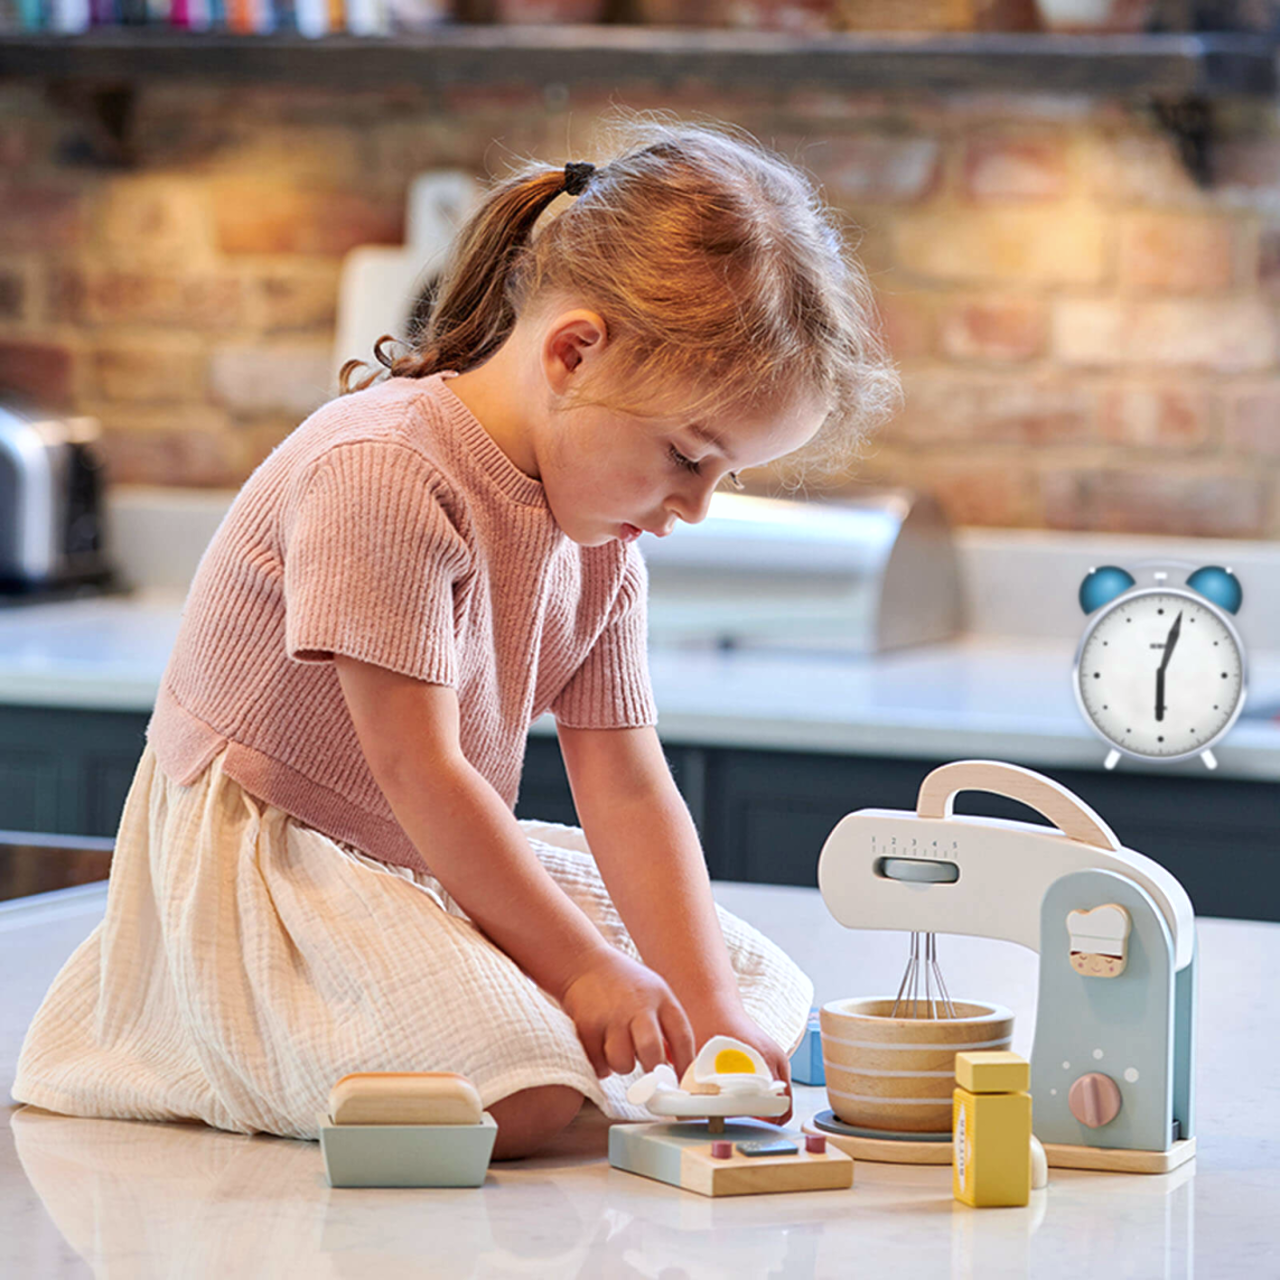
6.03
